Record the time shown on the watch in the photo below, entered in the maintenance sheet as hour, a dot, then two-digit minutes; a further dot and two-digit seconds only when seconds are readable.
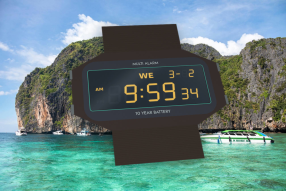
9.59.34
